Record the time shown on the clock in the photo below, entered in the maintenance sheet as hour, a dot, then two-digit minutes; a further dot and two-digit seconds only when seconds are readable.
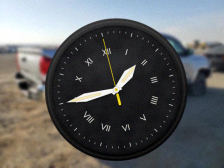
1.45.00
